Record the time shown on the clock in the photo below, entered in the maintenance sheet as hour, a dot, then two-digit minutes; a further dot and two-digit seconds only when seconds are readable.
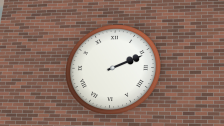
2.11
